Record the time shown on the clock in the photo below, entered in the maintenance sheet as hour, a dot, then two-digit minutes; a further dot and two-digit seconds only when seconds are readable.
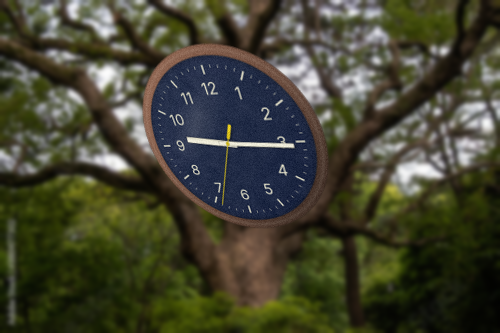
9.15.34
